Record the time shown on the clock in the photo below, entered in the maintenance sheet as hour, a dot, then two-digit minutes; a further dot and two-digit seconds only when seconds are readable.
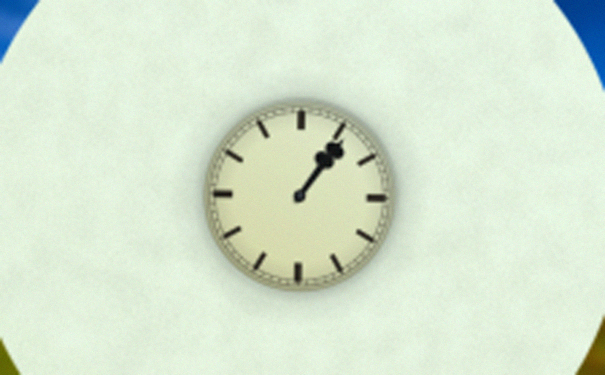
1.06
